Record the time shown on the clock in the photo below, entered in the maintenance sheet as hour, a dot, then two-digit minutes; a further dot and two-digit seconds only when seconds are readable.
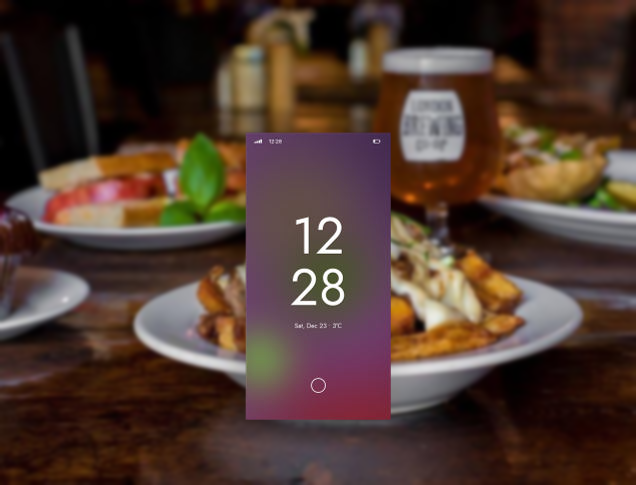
12.28
